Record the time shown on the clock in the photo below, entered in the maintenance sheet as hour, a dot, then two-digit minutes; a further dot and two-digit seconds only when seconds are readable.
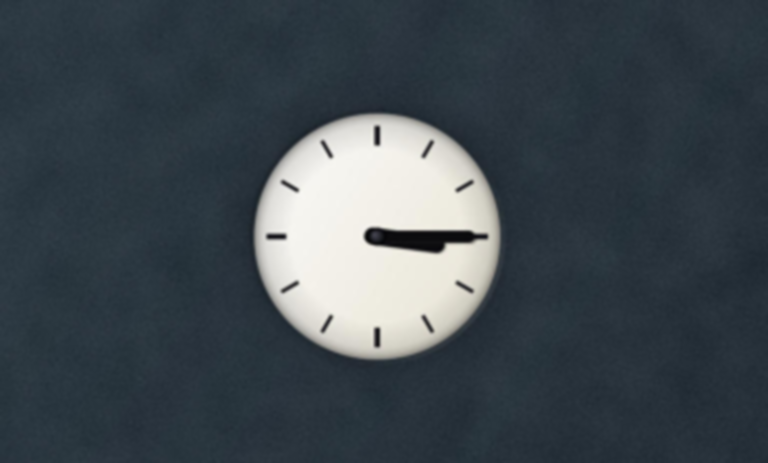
3.15
